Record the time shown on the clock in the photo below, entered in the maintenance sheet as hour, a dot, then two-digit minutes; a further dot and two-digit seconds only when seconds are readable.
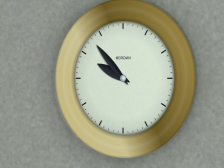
9.53
